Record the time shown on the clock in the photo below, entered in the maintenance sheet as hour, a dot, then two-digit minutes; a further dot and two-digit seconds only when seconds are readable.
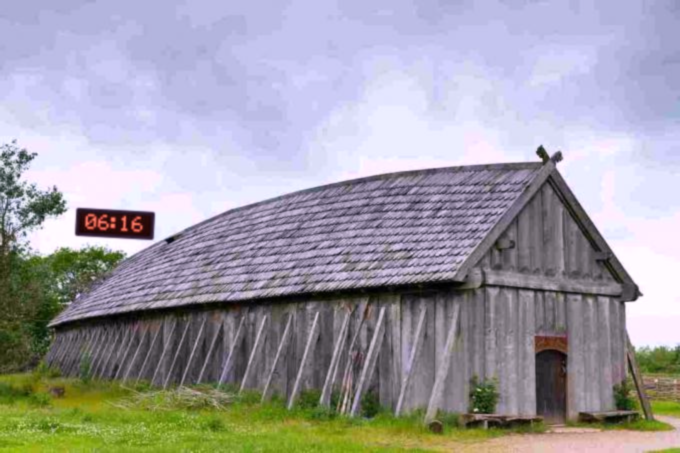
6.16
